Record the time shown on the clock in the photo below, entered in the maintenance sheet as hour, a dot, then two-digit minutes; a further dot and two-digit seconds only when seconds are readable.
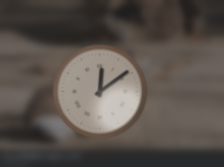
12.09
